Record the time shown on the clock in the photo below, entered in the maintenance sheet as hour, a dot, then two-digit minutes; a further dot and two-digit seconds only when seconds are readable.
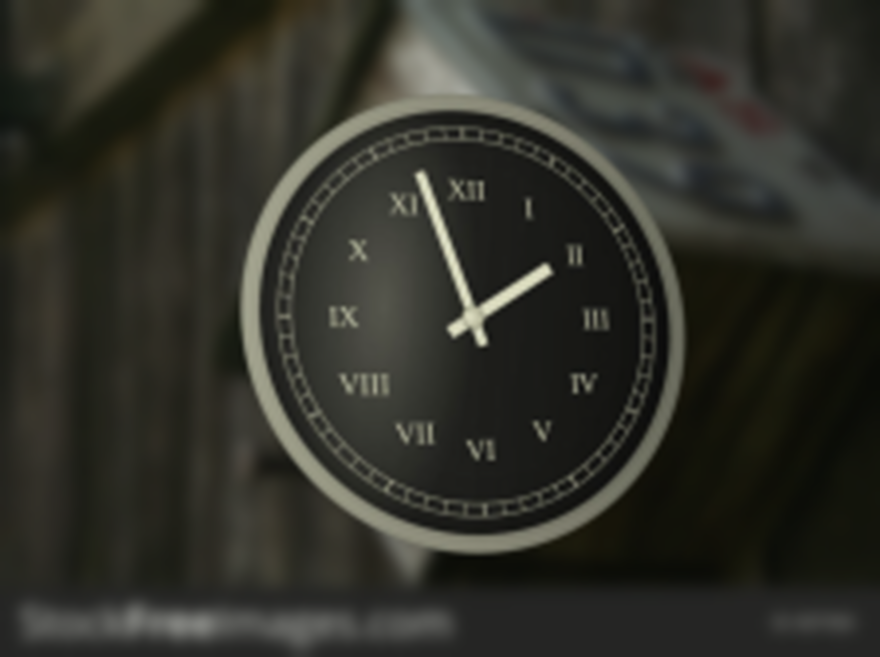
1.57
